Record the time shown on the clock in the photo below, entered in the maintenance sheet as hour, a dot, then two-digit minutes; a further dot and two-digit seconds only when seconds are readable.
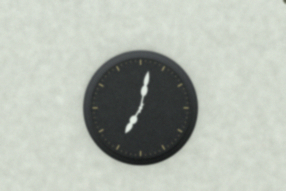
7.02
